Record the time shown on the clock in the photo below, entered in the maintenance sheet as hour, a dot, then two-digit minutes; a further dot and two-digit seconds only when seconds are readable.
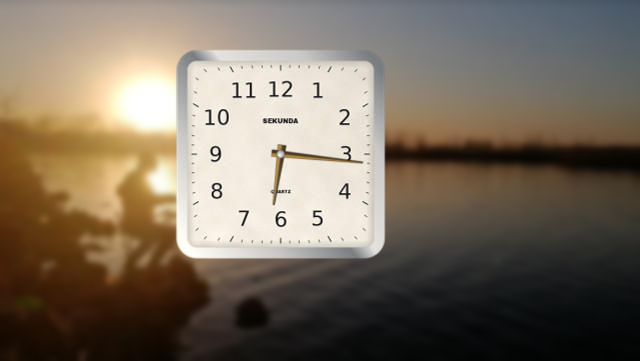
6.16
